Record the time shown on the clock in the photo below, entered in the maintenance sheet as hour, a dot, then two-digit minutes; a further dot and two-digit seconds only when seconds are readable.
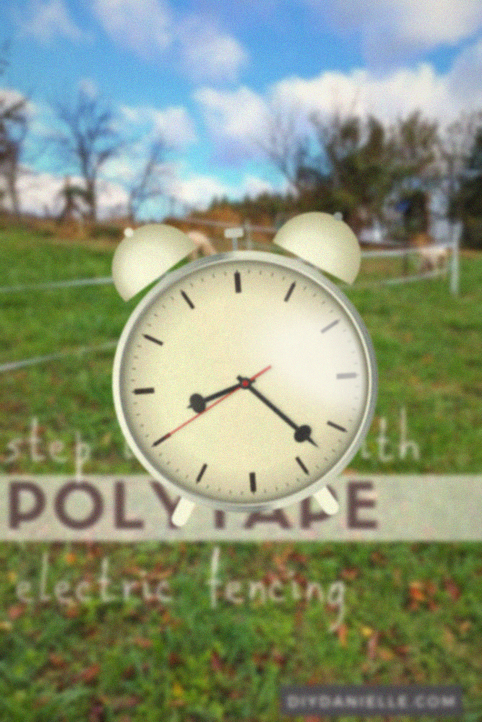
8.22.40
